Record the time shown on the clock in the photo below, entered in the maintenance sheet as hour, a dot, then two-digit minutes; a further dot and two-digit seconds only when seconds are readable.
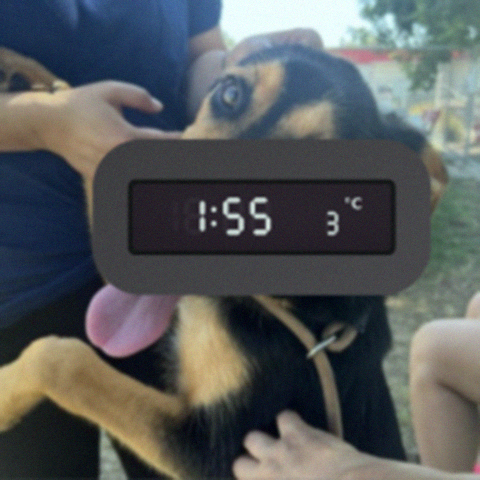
1.55
